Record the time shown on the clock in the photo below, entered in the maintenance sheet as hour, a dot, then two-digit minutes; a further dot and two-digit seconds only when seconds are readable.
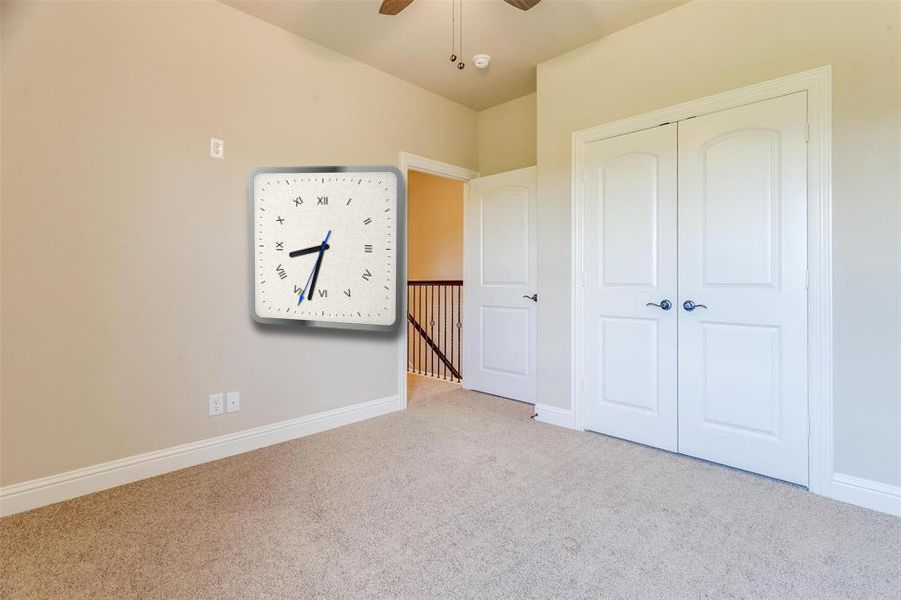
8.32.34
